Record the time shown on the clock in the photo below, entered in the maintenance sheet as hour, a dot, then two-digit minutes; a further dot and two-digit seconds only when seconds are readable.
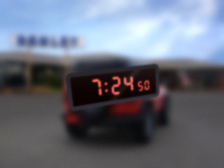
7.24
